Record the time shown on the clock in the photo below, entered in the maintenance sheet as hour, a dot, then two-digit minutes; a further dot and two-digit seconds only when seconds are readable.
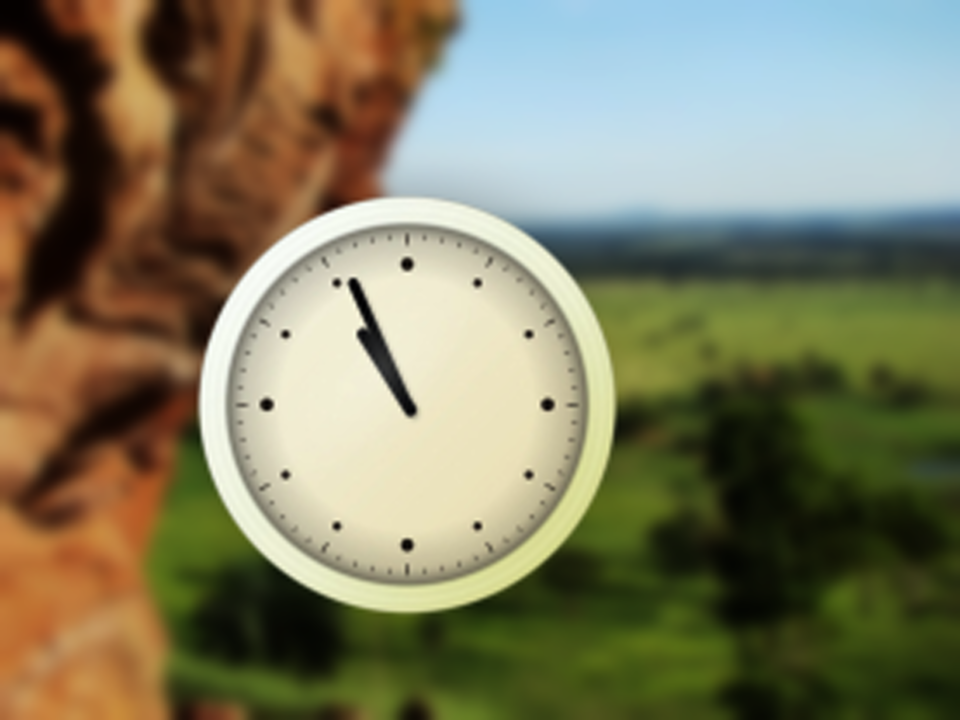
10.56
